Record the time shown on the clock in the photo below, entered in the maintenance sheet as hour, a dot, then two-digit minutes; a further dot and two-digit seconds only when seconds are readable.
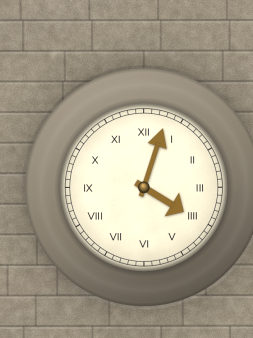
4.03
